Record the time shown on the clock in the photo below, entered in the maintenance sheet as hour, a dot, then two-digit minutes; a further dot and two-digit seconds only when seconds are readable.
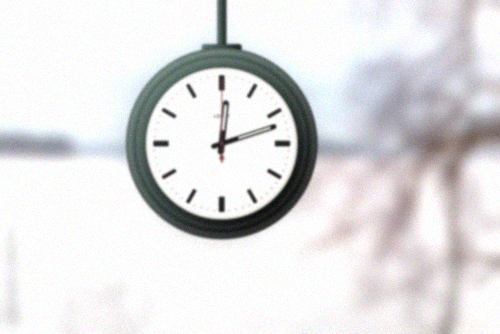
12.12.00
